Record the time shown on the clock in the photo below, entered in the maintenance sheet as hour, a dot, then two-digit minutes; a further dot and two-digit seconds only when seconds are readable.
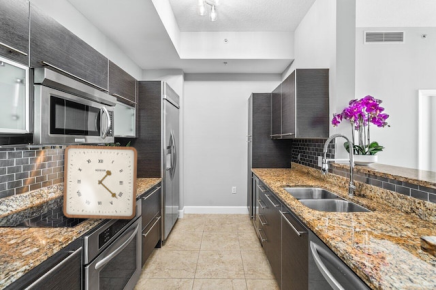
1.22
